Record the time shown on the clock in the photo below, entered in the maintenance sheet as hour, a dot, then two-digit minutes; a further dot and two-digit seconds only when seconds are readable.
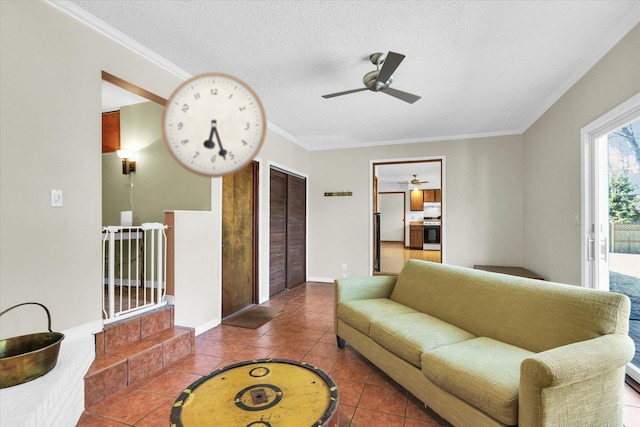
6.27
